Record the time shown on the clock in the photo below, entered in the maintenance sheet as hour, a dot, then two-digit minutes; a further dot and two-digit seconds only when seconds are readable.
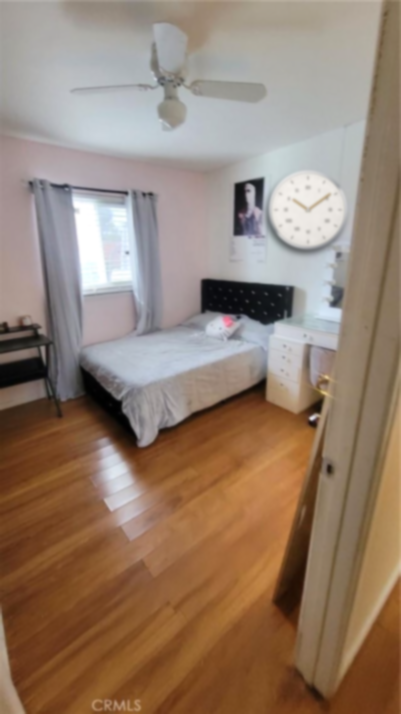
10.09
